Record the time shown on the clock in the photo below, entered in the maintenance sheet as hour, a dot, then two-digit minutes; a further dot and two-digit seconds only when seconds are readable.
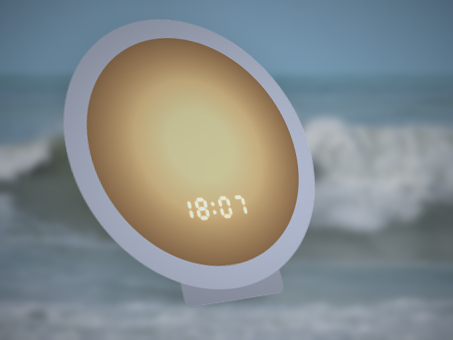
18.07
